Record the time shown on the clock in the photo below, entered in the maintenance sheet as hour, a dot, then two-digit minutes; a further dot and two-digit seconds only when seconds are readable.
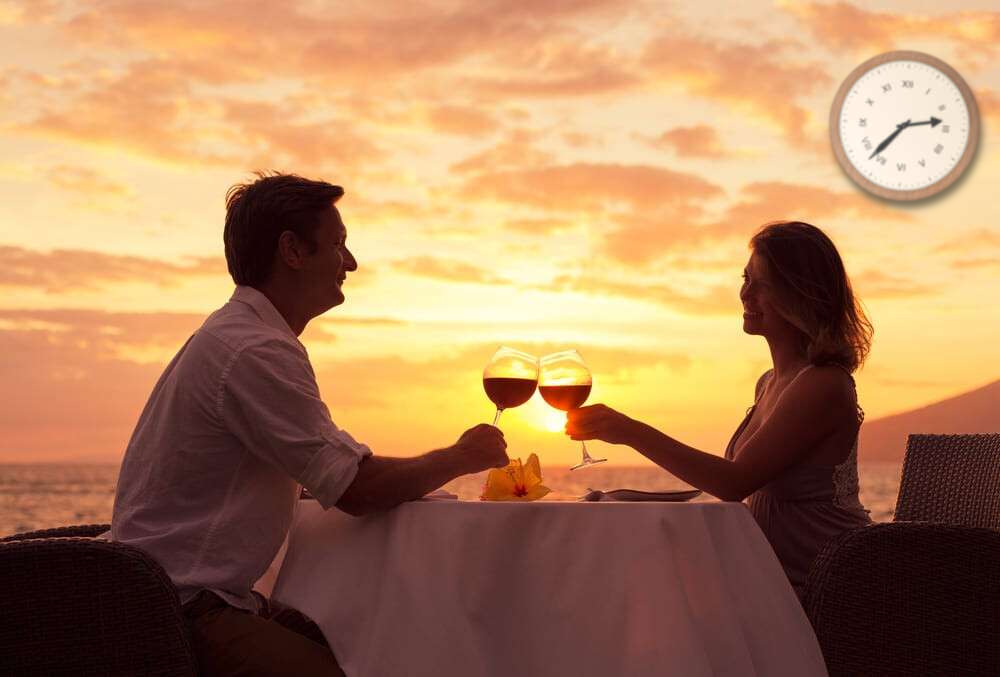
2.37
